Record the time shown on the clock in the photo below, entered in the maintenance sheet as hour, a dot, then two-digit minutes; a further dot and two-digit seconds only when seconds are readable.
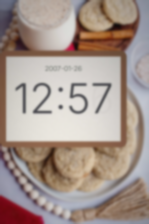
12.57
